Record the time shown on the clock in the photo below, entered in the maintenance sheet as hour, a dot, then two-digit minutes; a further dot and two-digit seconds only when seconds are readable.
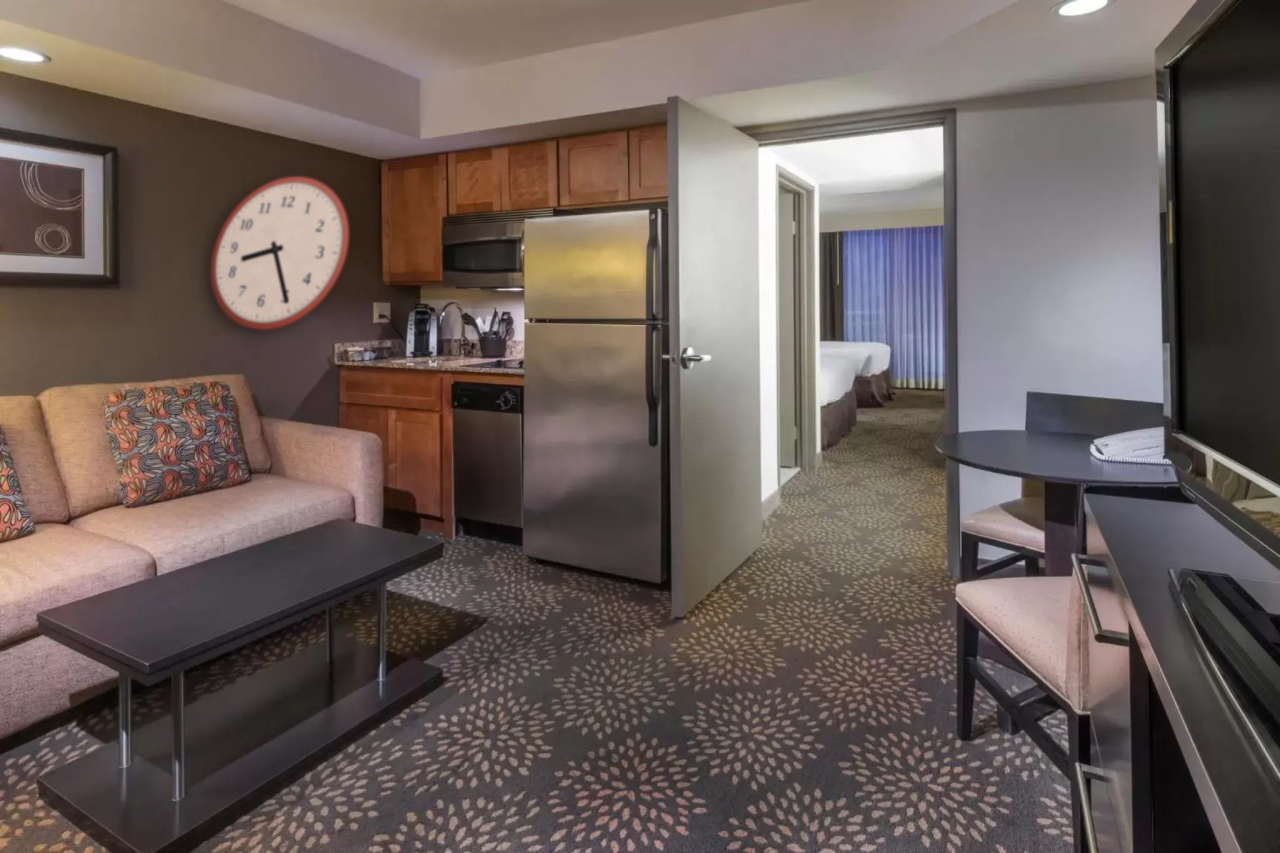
8.25
